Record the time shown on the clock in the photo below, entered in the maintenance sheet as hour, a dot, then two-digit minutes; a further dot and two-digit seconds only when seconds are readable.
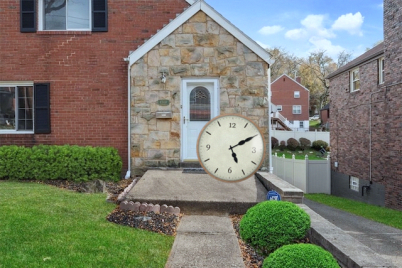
5.10
